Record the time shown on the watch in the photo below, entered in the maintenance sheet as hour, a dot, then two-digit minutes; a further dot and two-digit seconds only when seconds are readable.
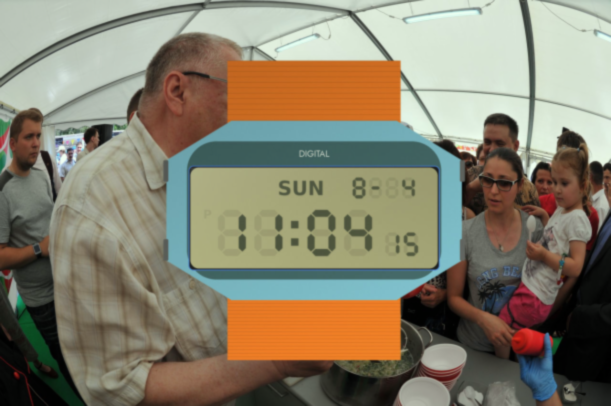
11.04.15
